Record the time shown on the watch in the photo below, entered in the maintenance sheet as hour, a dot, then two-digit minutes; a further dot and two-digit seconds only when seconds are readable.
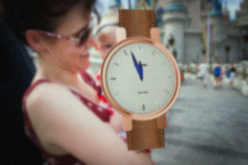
11.57
